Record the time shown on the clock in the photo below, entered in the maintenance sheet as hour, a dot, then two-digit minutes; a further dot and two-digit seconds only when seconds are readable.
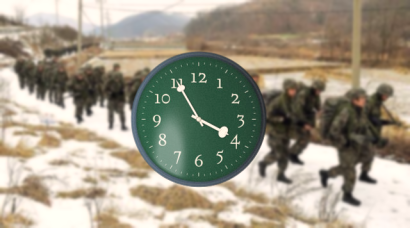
3.55
